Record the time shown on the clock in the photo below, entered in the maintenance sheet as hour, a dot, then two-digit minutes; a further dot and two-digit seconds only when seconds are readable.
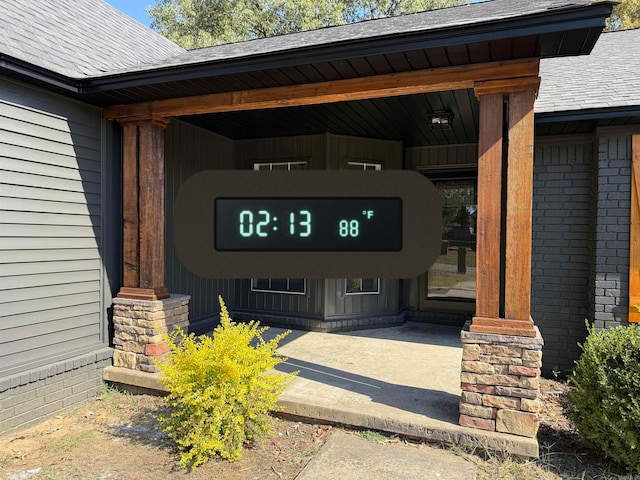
2.13
